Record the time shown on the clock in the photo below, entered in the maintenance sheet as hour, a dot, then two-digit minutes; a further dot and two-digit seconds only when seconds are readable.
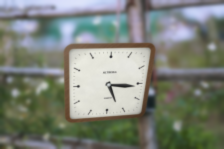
5.16
